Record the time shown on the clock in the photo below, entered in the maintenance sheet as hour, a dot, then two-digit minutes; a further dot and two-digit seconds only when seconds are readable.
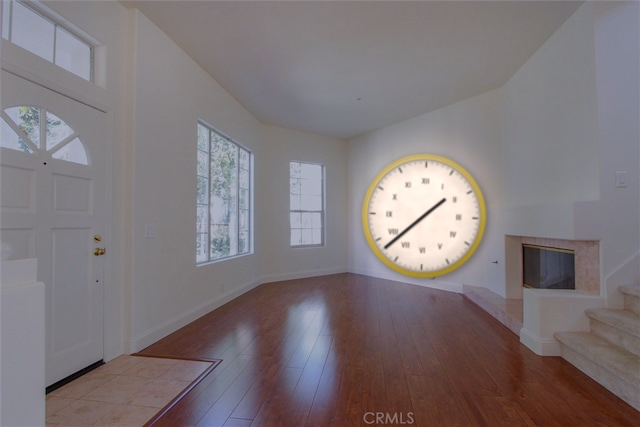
1.38
